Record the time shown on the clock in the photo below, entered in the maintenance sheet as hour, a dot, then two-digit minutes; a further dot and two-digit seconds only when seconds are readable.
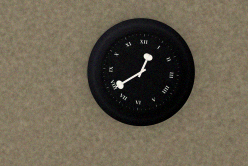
12.39
